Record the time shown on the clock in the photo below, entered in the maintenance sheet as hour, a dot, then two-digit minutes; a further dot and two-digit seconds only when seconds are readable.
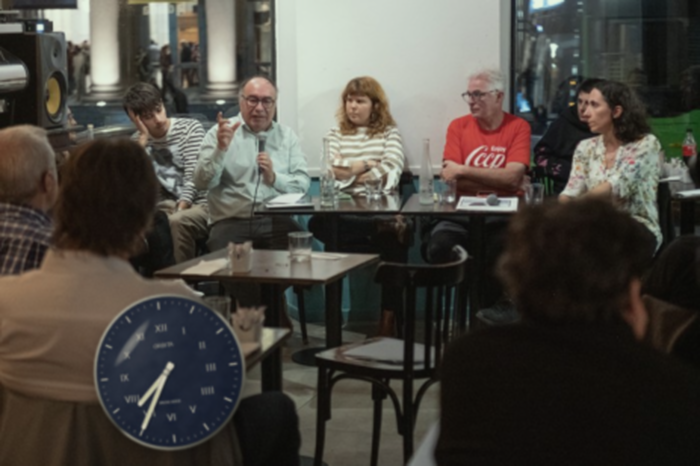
7.35
